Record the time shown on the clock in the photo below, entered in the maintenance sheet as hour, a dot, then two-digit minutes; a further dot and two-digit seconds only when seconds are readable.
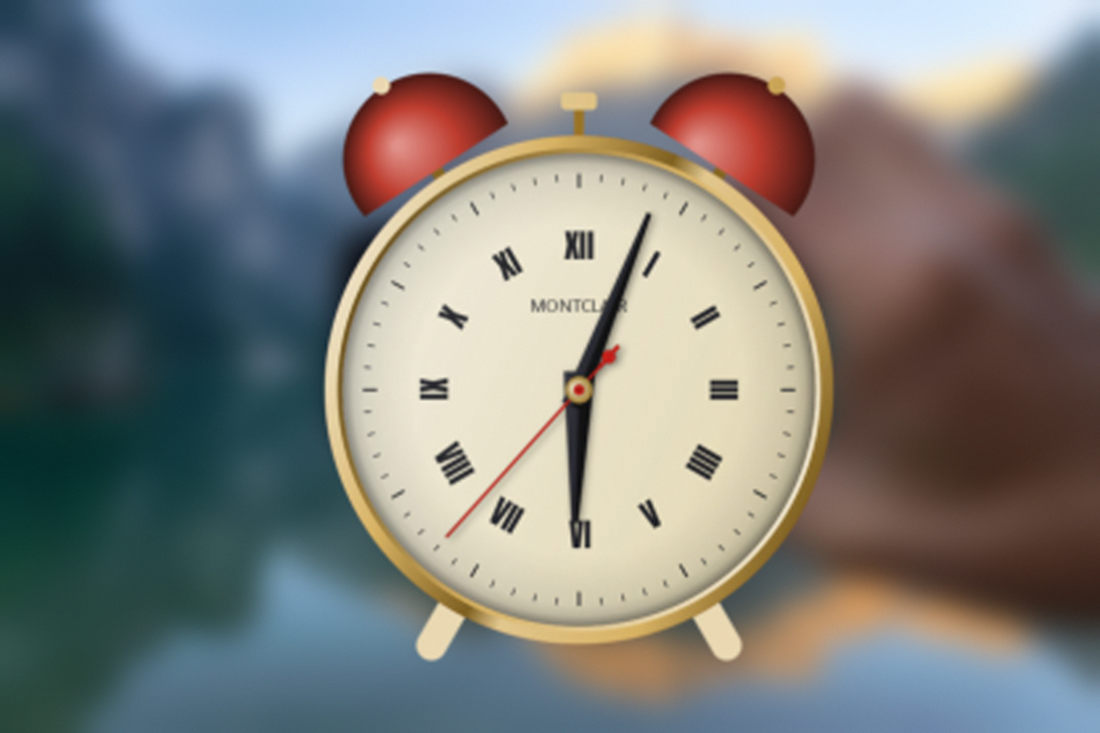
6.03.37
